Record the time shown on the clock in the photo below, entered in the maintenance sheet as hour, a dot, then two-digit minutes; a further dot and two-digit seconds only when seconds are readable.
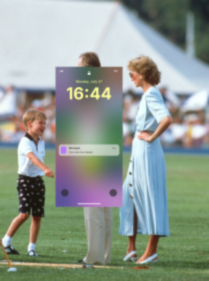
16.44
